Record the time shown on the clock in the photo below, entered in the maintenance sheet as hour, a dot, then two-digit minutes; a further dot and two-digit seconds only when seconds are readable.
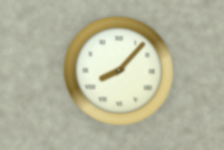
8.07
